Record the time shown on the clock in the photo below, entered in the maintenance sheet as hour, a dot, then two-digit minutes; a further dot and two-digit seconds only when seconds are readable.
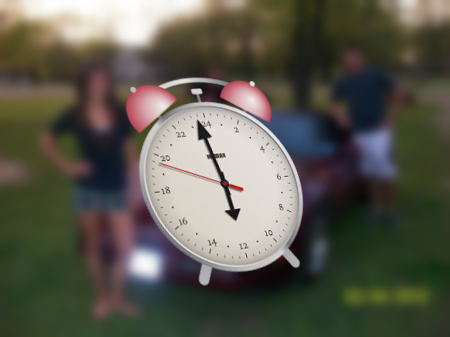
11.58.49
